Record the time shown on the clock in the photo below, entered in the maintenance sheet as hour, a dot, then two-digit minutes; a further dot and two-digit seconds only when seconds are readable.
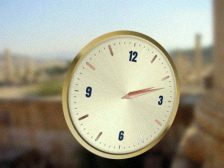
2.12
